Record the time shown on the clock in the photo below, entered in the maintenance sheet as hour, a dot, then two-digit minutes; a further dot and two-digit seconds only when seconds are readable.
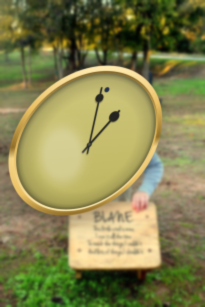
12.59
